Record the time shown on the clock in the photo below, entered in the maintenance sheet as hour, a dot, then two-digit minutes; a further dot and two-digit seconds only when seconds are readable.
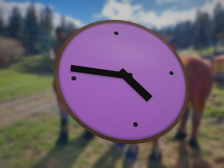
4.47
